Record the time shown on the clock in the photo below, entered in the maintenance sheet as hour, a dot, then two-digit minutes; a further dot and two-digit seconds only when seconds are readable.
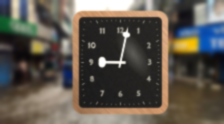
9.02
